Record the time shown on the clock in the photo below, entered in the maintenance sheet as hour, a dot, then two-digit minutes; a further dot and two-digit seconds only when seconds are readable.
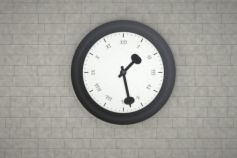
1.28
